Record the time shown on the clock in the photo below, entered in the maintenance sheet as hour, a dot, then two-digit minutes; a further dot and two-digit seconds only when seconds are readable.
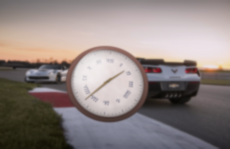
1.37
